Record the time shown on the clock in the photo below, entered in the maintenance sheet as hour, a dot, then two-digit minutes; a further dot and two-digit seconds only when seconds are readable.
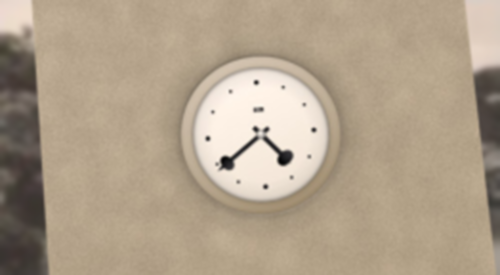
4.39
